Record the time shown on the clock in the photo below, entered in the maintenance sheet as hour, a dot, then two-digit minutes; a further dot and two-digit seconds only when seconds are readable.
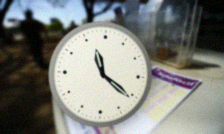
11.21
